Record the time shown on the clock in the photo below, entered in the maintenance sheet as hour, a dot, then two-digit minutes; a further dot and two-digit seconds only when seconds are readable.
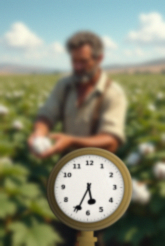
5.34
